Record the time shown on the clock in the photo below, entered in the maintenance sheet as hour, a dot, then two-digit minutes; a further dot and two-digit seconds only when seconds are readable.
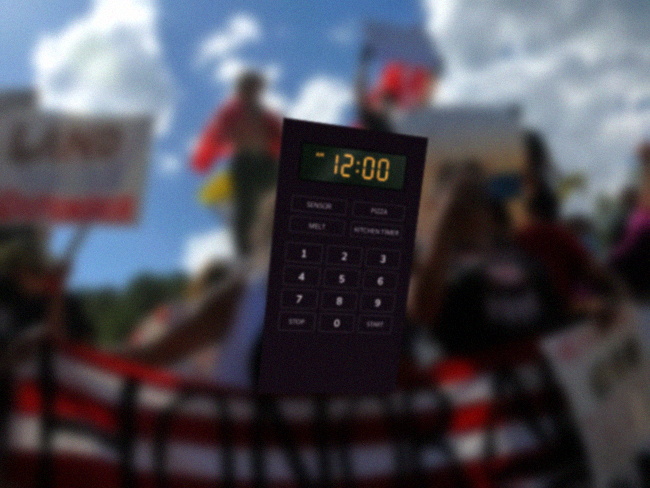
12.00
